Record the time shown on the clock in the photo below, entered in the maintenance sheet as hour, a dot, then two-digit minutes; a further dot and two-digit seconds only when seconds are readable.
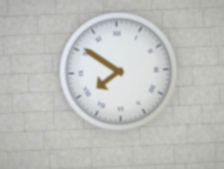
7.51
